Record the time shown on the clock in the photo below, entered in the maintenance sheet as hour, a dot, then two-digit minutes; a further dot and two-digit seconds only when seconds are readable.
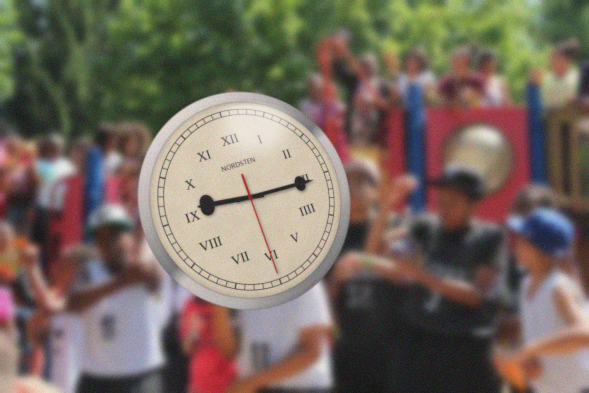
9.15.30
